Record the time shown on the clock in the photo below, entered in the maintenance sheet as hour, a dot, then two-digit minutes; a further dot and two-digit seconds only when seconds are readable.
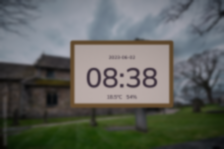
8.38
